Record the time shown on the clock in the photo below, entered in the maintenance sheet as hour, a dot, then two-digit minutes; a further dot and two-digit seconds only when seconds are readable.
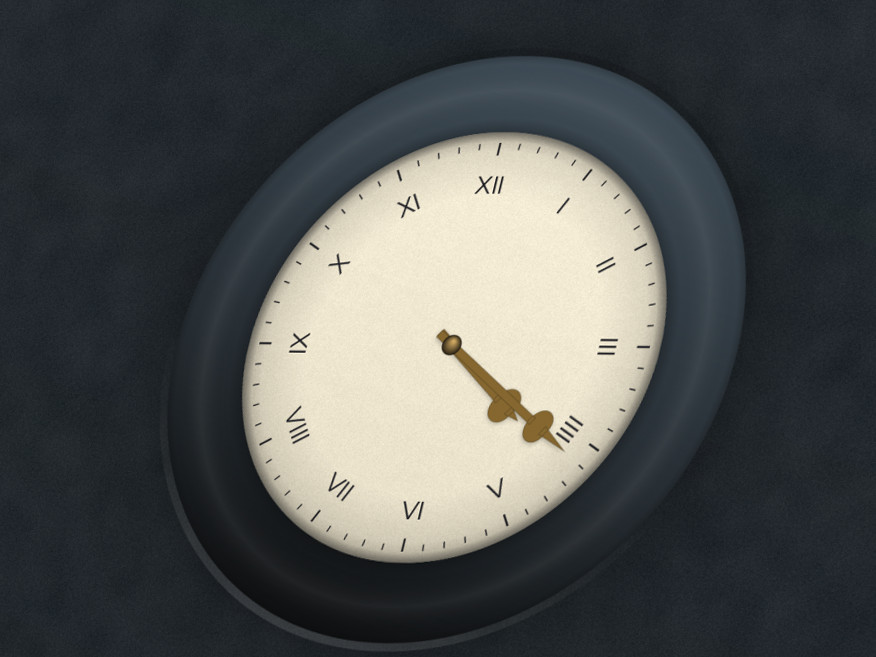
4.21
